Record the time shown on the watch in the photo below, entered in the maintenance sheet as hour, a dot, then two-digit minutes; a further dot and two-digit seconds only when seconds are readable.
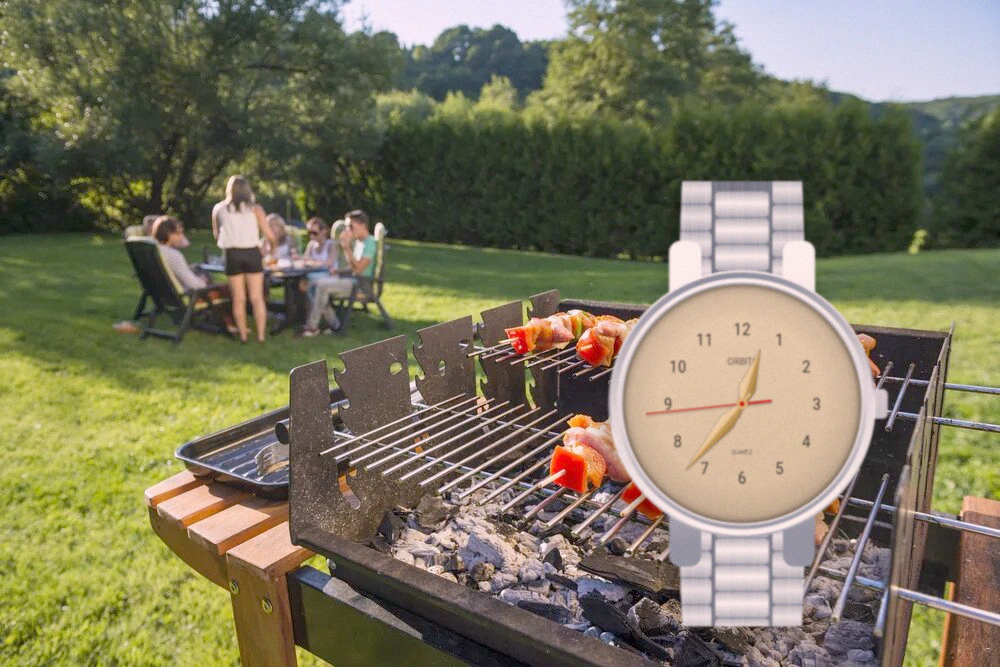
12.36.44
